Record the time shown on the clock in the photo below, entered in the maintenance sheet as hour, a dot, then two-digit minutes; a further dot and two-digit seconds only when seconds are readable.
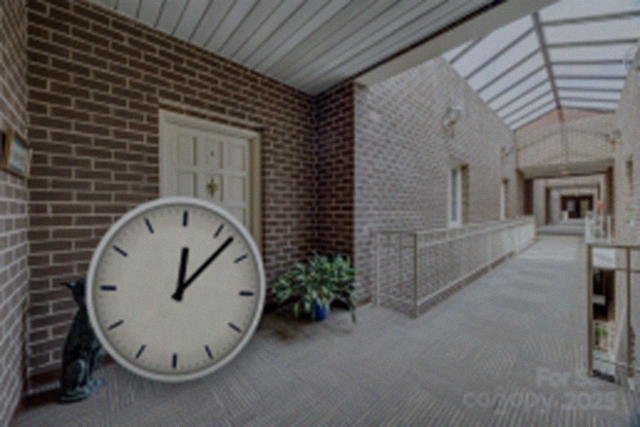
12.07
